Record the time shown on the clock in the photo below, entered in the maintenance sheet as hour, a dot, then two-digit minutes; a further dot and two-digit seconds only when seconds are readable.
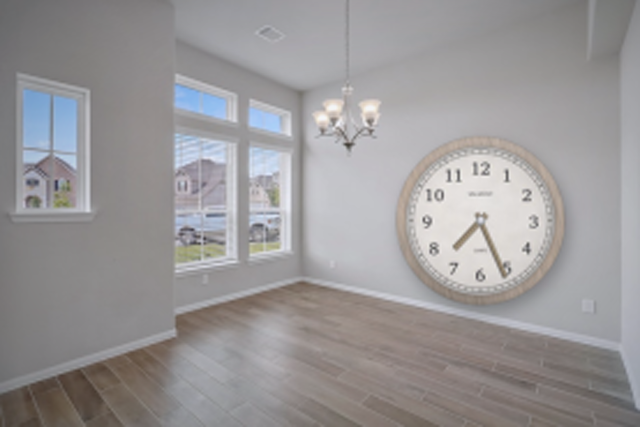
7.26
